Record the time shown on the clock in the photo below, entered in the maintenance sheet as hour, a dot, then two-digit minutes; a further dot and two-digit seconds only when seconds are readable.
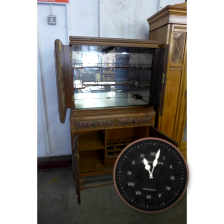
11.02
